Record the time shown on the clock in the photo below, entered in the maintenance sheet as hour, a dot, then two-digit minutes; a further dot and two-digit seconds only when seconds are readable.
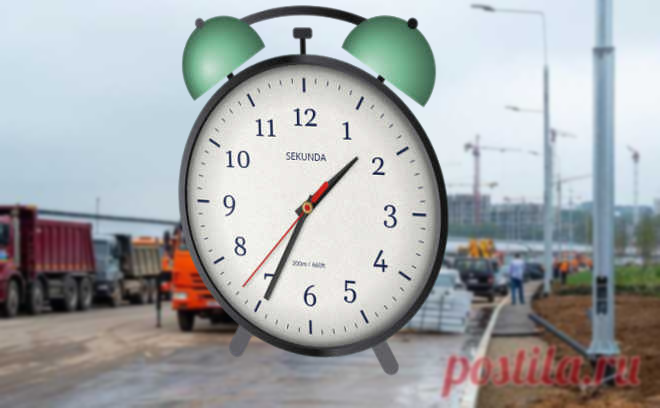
1.34.37
